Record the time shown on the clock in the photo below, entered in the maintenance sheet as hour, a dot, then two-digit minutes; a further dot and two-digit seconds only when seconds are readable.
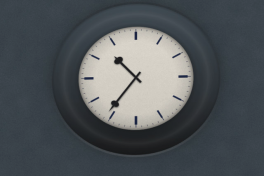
10.36
